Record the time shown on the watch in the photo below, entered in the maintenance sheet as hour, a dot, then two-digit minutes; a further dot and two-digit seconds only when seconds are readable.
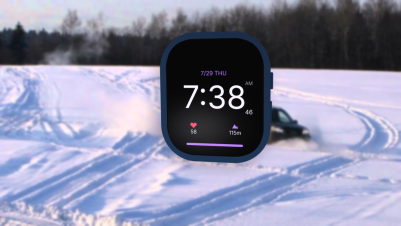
7.38
